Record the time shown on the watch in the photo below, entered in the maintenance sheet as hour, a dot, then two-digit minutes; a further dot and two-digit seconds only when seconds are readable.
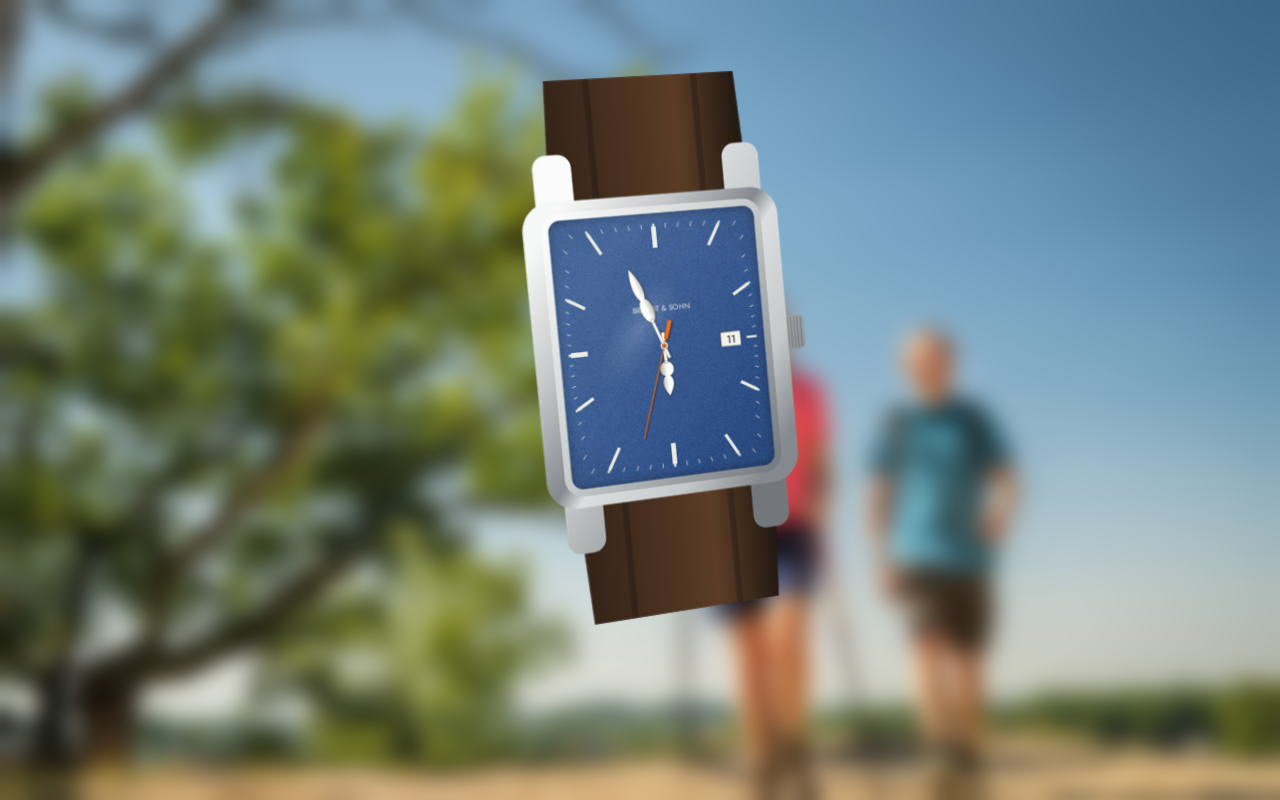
5.56.33
